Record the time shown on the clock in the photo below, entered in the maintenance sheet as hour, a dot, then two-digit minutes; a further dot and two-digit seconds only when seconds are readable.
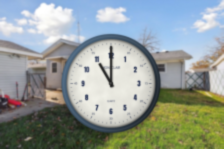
11.00
